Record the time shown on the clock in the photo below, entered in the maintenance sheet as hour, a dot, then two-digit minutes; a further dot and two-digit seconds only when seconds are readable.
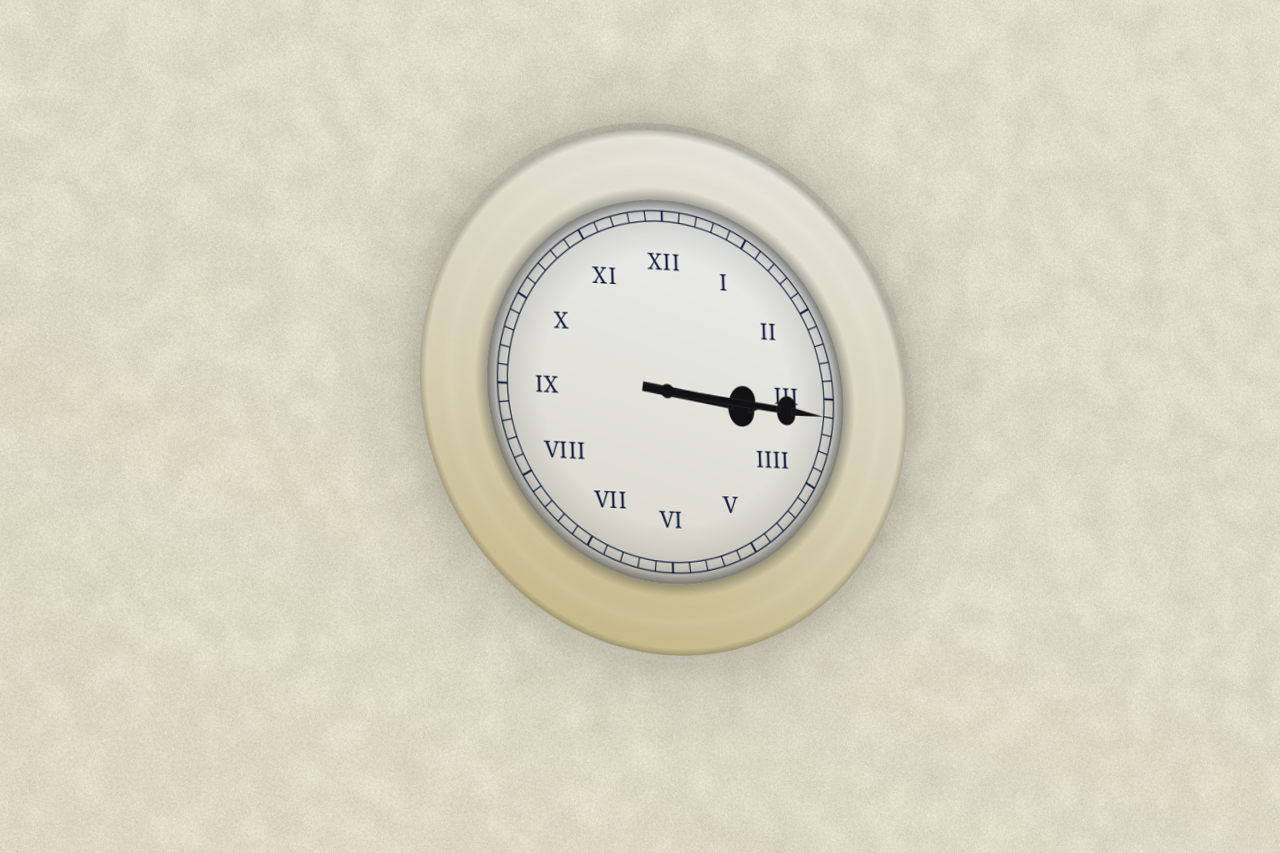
3.16
